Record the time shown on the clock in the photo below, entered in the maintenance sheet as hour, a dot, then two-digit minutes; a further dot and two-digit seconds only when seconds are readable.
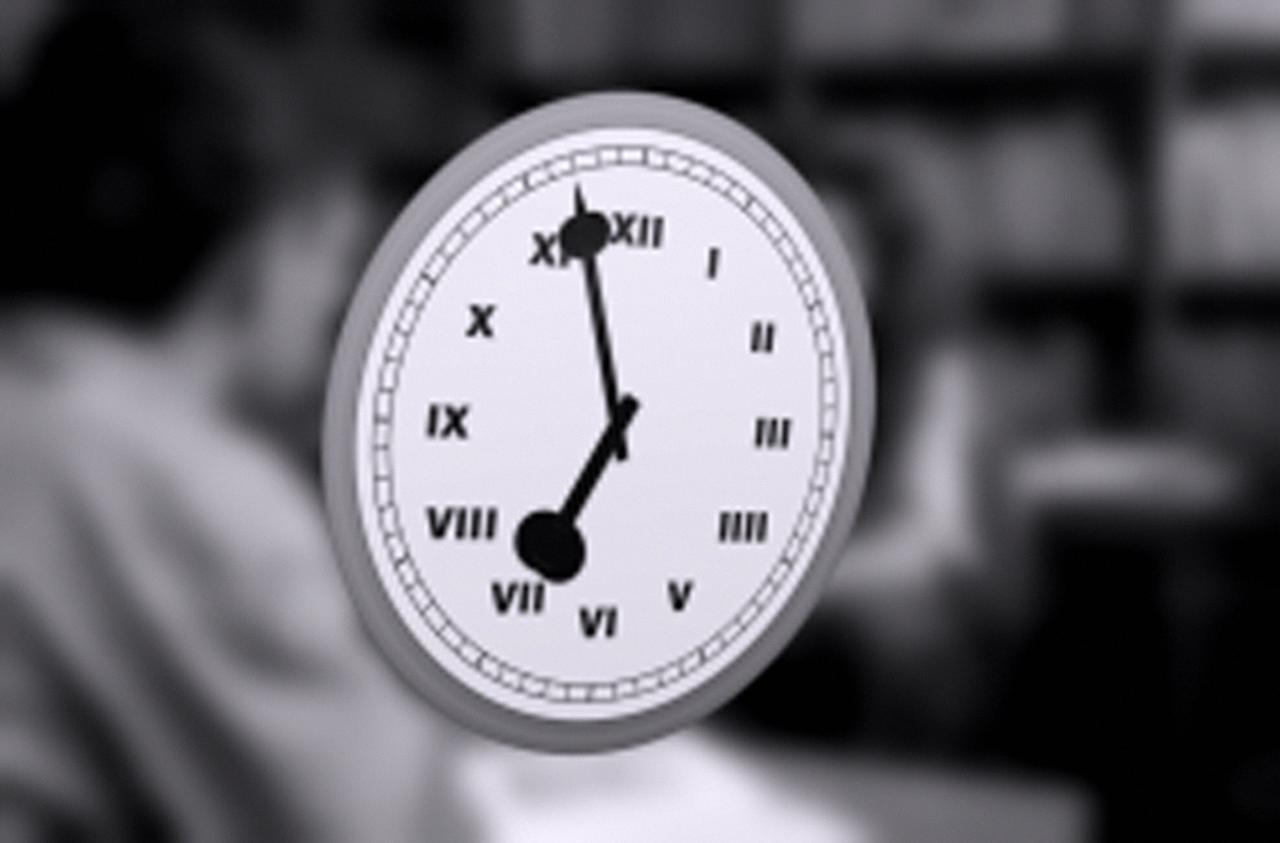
6.57
